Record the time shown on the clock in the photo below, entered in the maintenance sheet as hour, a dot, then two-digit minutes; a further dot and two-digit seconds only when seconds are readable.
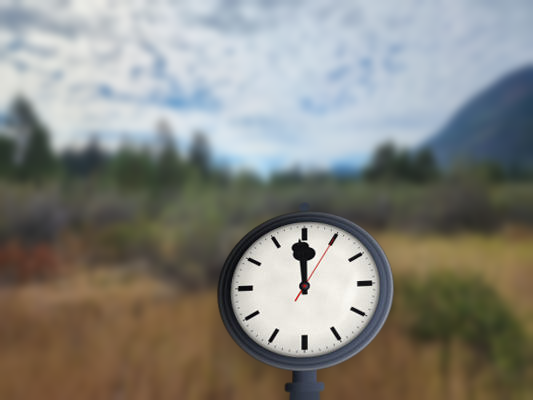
11.59.05
